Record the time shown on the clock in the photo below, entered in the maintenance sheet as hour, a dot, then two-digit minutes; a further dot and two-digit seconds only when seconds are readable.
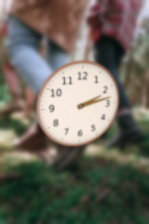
2.13
